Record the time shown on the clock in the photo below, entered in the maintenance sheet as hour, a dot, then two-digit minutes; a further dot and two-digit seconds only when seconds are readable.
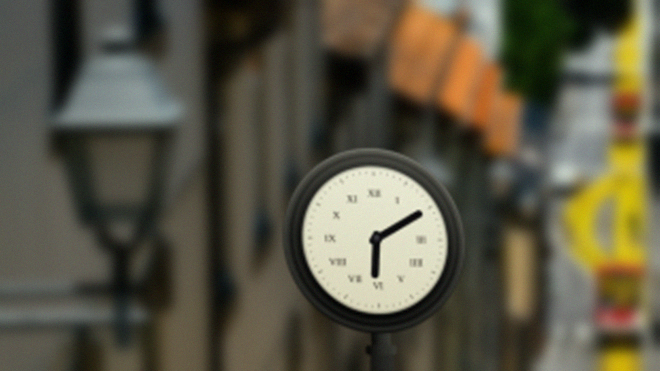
6.10
